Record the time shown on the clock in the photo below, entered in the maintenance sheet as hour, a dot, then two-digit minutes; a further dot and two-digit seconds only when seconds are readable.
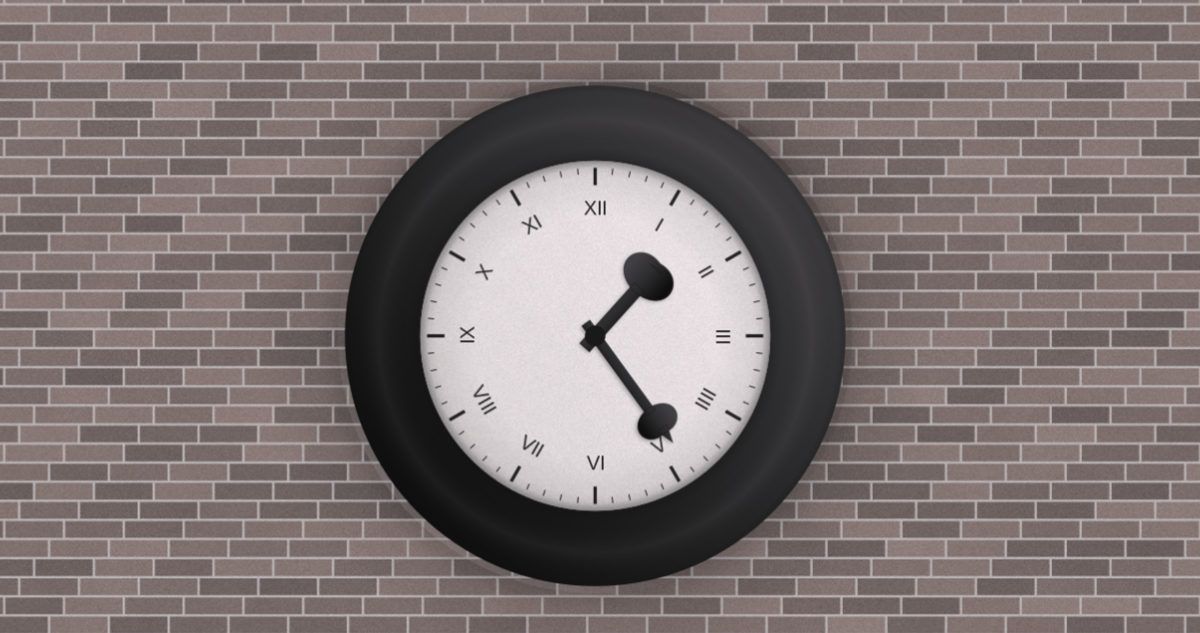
1.24
